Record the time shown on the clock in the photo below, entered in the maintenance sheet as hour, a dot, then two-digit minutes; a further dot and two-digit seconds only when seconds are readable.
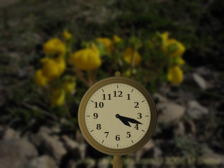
4.18
